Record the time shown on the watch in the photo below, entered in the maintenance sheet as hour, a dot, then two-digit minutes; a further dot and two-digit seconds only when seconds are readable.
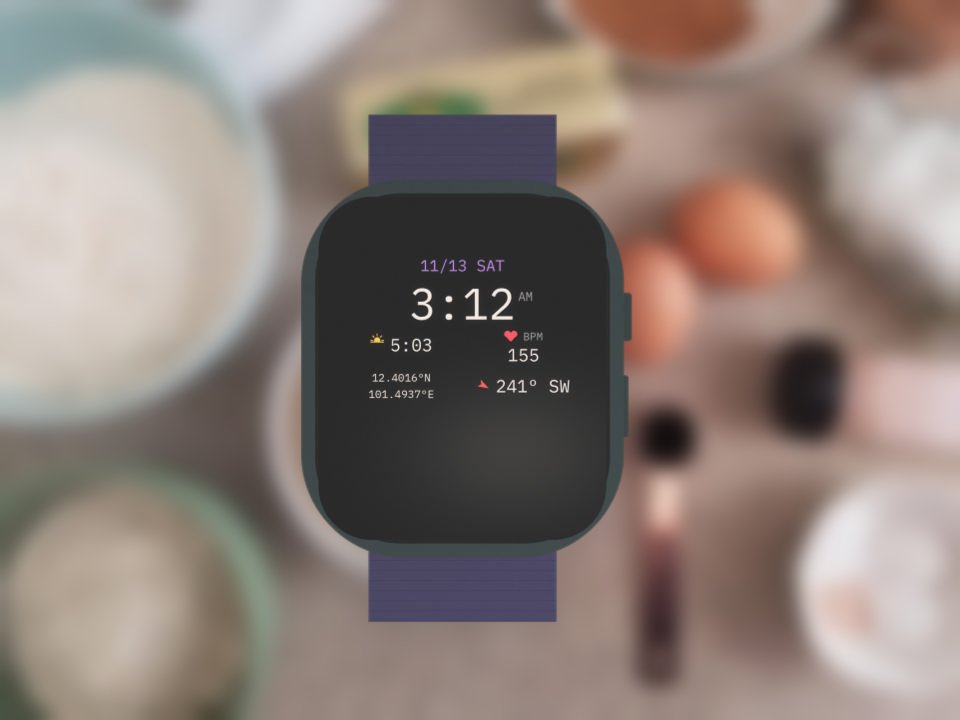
3.12
